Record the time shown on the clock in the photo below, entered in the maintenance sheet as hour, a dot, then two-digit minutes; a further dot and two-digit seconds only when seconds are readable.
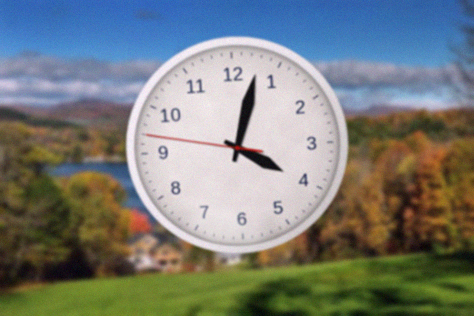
4.02.47
